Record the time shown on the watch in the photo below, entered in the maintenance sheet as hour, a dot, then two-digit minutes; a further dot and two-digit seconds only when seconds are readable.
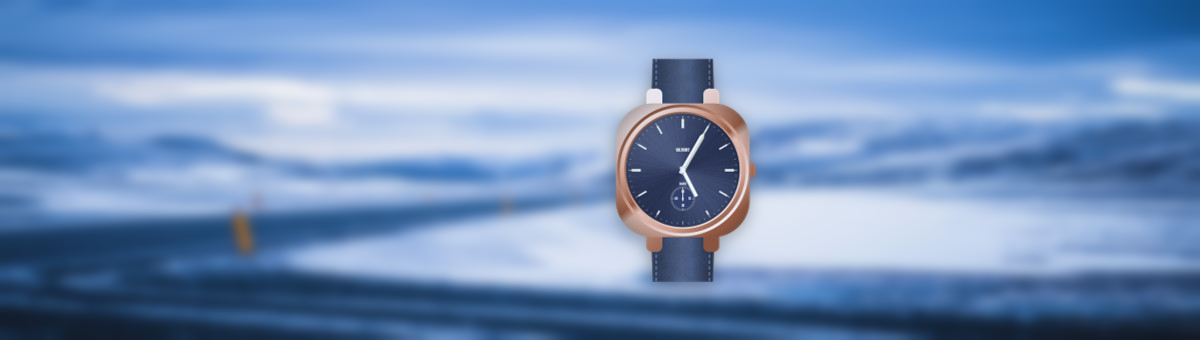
5.05
